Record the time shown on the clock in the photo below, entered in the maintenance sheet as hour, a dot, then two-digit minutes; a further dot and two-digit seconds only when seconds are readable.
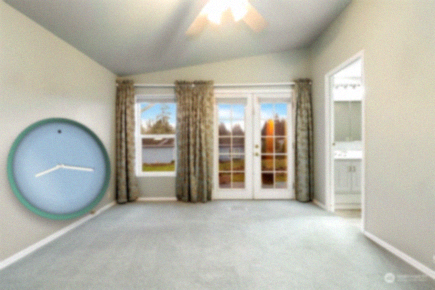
8.16
